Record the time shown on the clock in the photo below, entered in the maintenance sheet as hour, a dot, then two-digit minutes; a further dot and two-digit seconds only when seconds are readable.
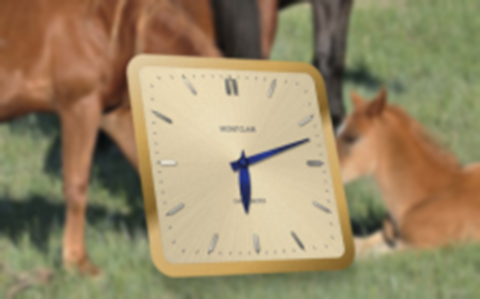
6.12
